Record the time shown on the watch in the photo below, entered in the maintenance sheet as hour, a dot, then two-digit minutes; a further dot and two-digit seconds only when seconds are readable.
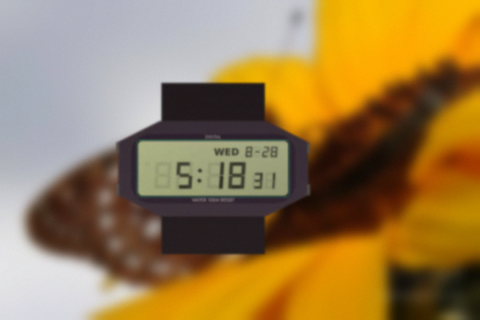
5.18.31
